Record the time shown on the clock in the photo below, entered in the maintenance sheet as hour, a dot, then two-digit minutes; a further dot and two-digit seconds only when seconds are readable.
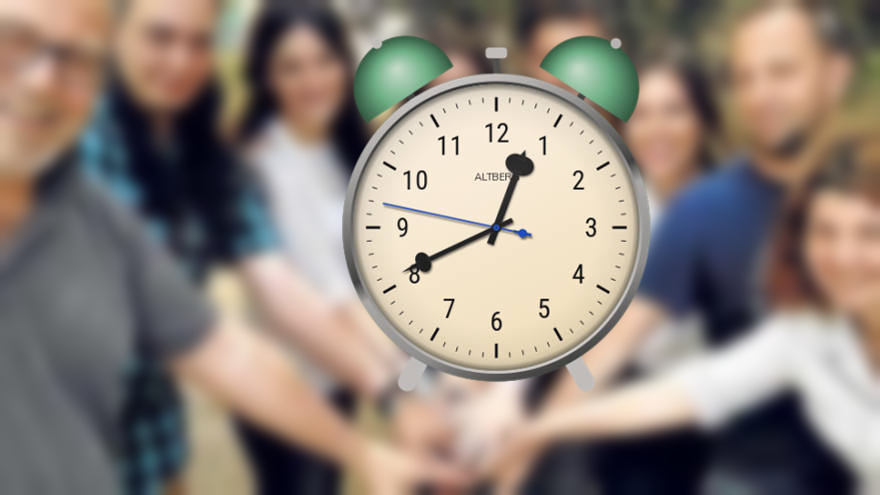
12.40.47
